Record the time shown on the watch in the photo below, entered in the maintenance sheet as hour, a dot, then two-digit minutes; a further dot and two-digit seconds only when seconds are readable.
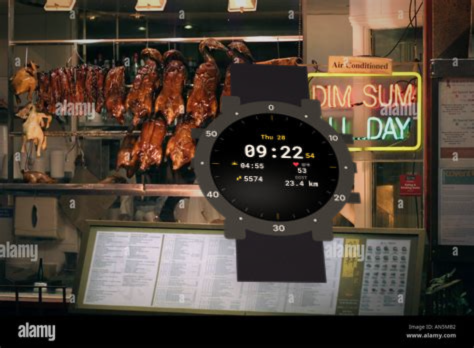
9.22
